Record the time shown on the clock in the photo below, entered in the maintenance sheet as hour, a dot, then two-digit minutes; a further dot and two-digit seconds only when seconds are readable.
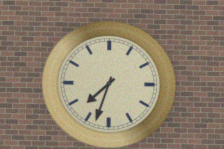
7.33
